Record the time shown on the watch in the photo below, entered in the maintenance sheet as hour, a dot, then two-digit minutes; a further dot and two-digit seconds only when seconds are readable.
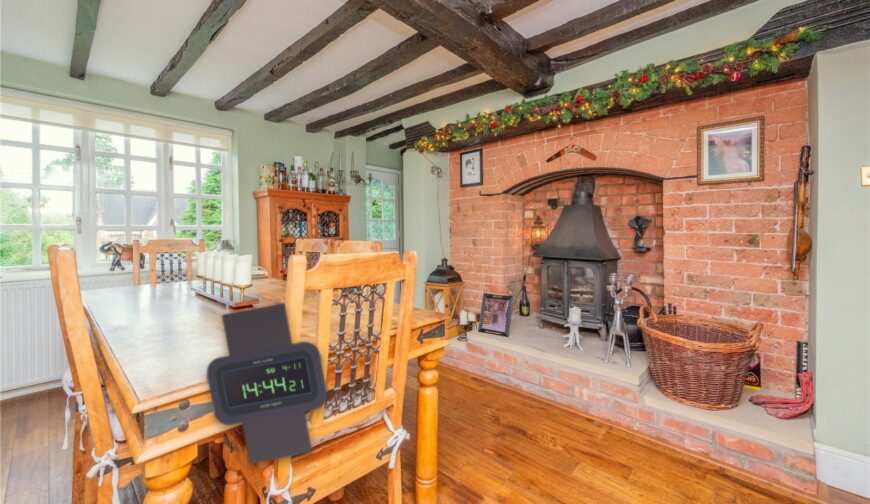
14.44.21
